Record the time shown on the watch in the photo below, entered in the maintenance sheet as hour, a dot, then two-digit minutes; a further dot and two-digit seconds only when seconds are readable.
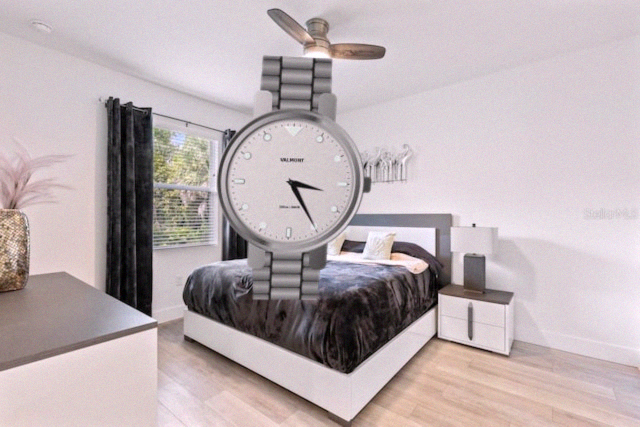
3.25
